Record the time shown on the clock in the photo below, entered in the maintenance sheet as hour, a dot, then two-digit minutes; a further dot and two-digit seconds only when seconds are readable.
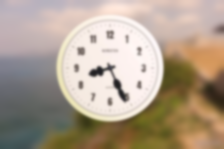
8.26
